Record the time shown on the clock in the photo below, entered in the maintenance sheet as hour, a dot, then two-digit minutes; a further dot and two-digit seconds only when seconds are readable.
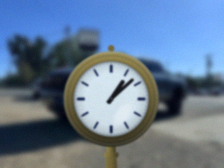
1.08
